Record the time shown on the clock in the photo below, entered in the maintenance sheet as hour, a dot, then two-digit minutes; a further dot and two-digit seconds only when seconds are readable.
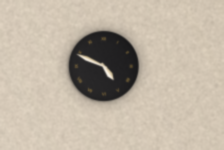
4.49
